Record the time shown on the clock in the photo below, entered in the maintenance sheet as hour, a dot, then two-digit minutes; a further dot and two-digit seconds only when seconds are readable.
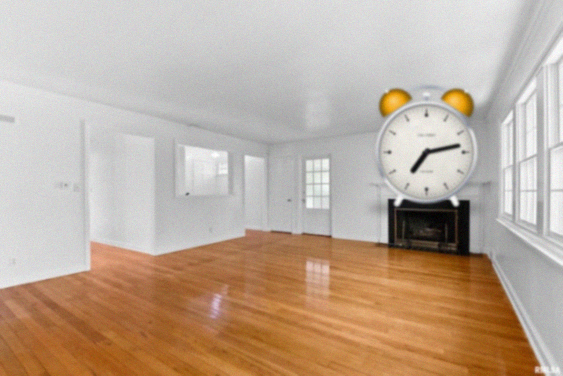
7.13
